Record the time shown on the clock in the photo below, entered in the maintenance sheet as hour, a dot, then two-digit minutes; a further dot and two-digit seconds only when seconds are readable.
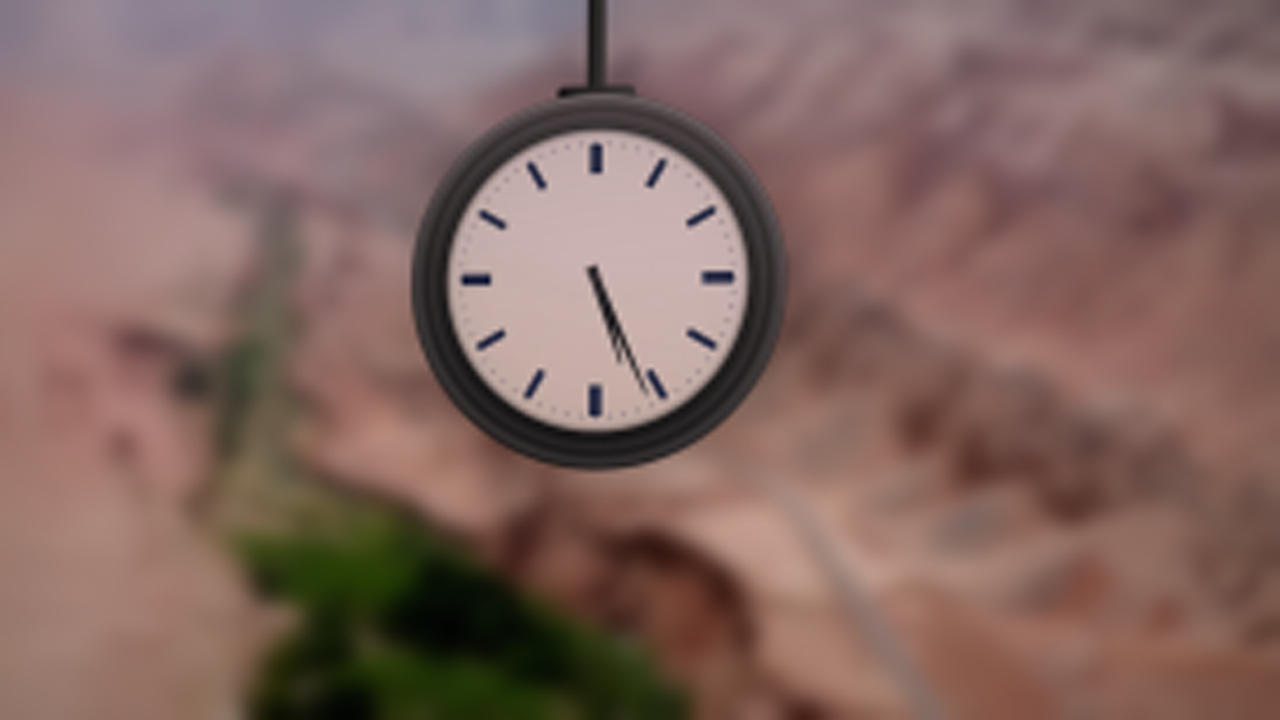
5.26
